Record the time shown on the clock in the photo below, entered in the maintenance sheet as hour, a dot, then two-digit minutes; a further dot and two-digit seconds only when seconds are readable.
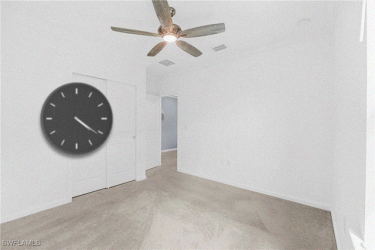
4.21
